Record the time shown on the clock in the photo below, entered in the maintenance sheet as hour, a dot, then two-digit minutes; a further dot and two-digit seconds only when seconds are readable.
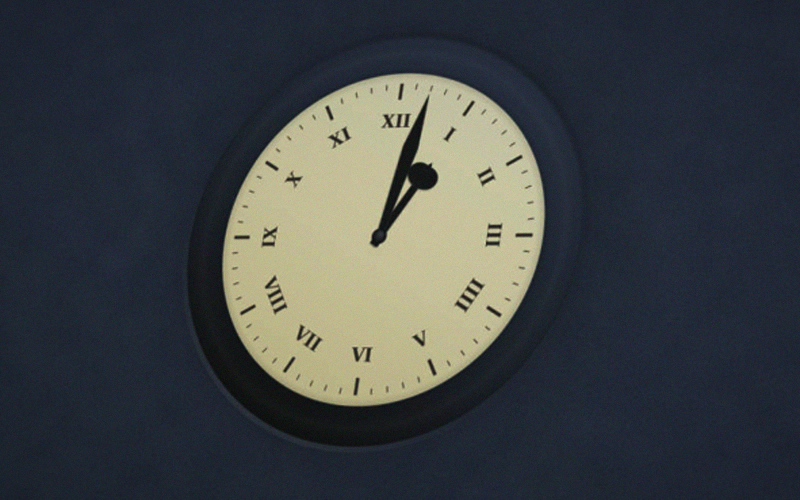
1.02
